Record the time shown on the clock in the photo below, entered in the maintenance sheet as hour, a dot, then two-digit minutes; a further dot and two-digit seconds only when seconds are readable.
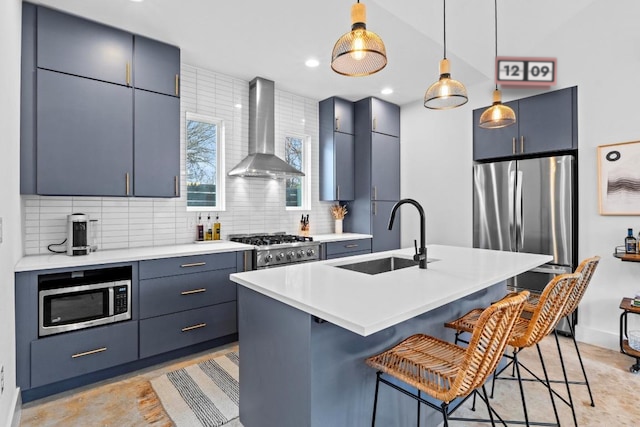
12.09
